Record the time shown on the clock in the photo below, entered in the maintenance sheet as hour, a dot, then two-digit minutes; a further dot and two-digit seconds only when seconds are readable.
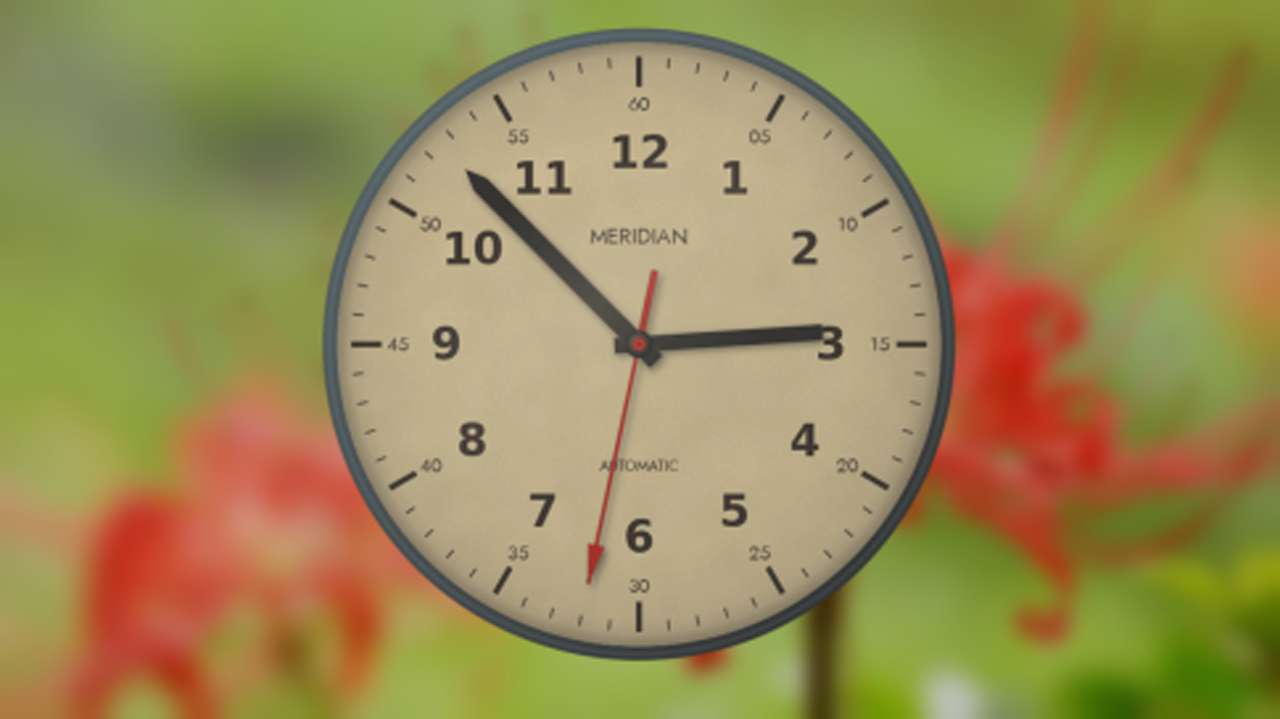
2.52.32
